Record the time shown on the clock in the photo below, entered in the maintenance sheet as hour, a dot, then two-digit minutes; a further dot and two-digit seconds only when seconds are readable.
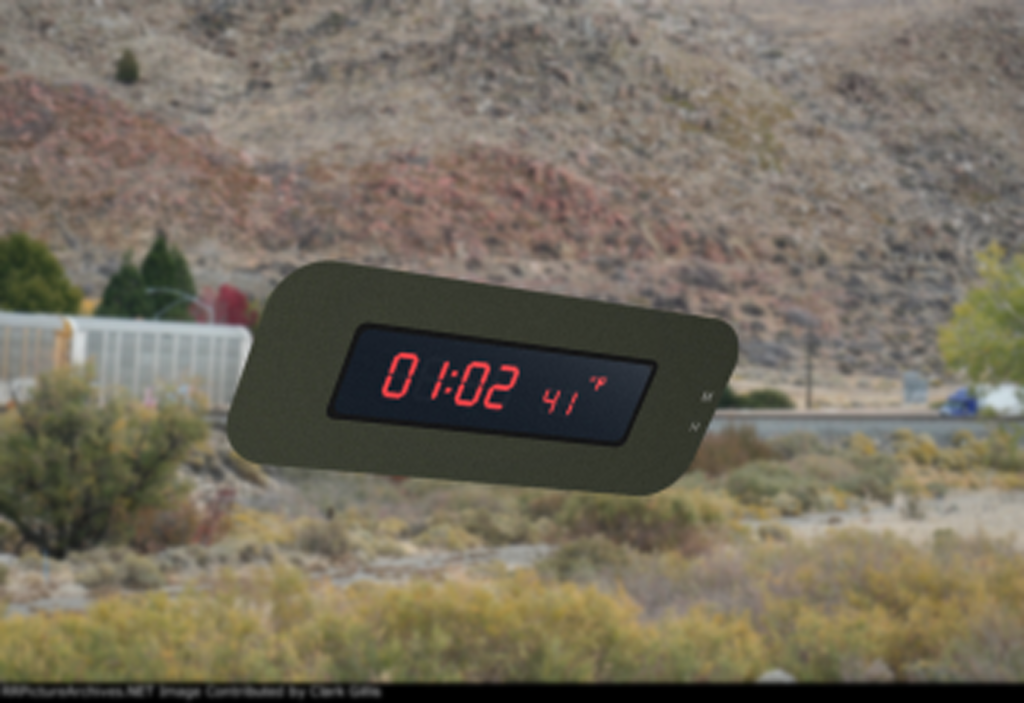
1.02
